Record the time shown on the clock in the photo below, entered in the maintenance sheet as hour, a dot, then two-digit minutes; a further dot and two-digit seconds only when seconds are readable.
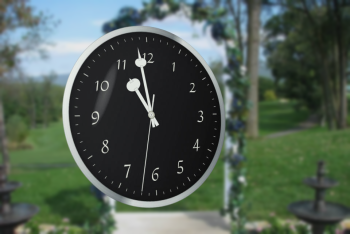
10.58.32
